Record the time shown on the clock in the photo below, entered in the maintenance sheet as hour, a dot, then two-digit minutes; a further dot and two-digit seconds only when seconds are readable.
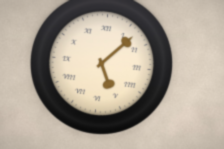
5.07
